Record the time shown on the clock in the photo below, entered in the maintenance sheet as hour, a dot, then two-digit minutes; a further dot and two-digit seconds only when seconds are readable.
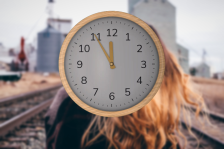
11.55
